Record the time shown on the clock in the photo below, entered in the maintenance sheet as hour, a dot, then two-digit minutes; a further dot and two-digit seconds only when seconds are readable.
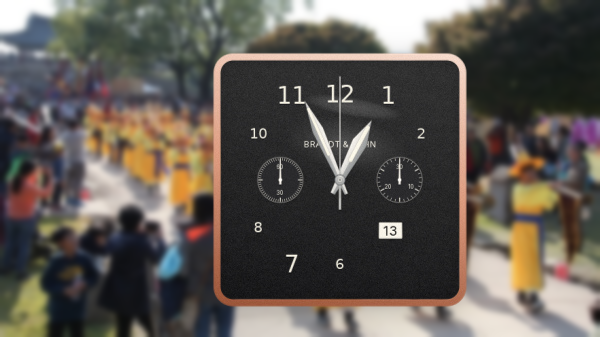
12.56
